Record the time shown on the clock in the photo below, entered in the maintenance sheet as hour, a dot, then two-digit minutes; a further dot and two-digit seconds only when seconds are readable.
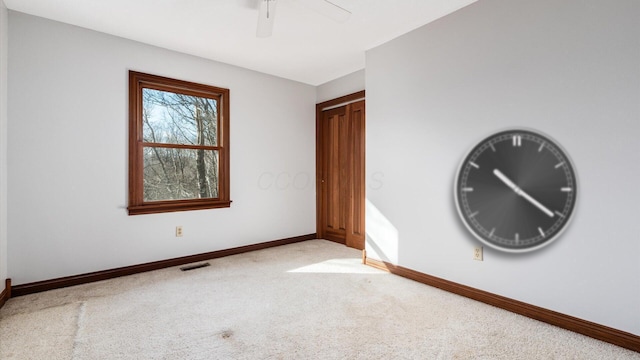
10.21
